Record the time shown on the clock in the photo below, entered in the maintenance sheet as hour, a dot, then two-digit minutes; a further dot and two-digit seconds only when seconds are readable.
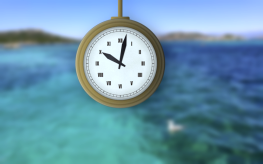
10.02
